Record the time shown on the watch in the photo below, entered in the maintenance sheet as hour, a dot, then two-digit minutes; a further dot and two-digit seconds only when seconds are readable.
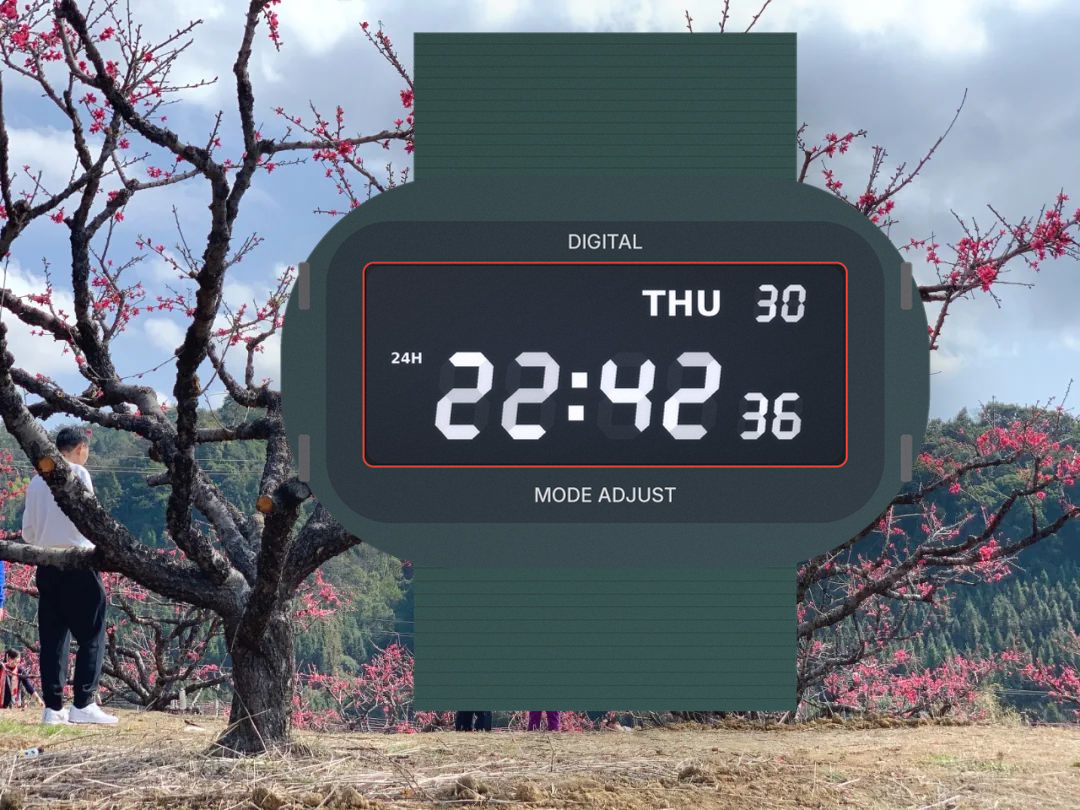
22.42.36
